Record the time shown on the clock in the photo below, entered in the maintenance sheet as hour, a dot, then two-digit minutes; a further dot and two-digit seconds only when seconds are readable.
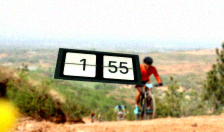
1.55
